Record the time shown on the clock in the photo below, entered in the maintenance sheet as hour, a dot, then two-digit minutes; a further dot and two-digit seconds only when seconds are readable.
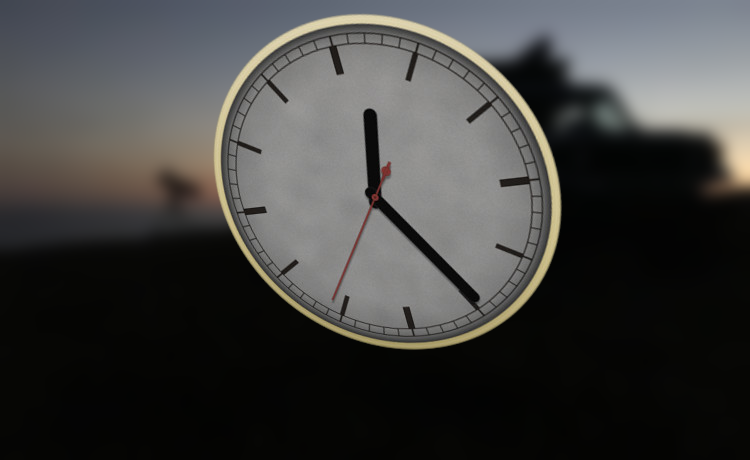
12.24.36
